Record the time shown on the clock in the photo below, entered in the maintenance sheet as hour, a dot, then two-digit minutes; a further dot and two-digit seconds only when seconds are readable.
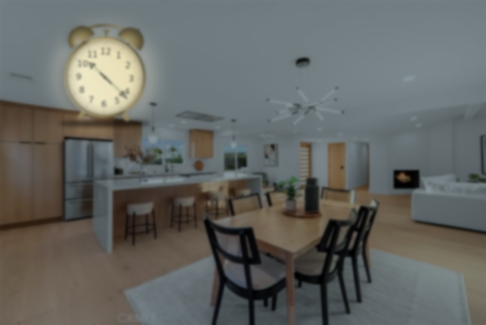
10.22
